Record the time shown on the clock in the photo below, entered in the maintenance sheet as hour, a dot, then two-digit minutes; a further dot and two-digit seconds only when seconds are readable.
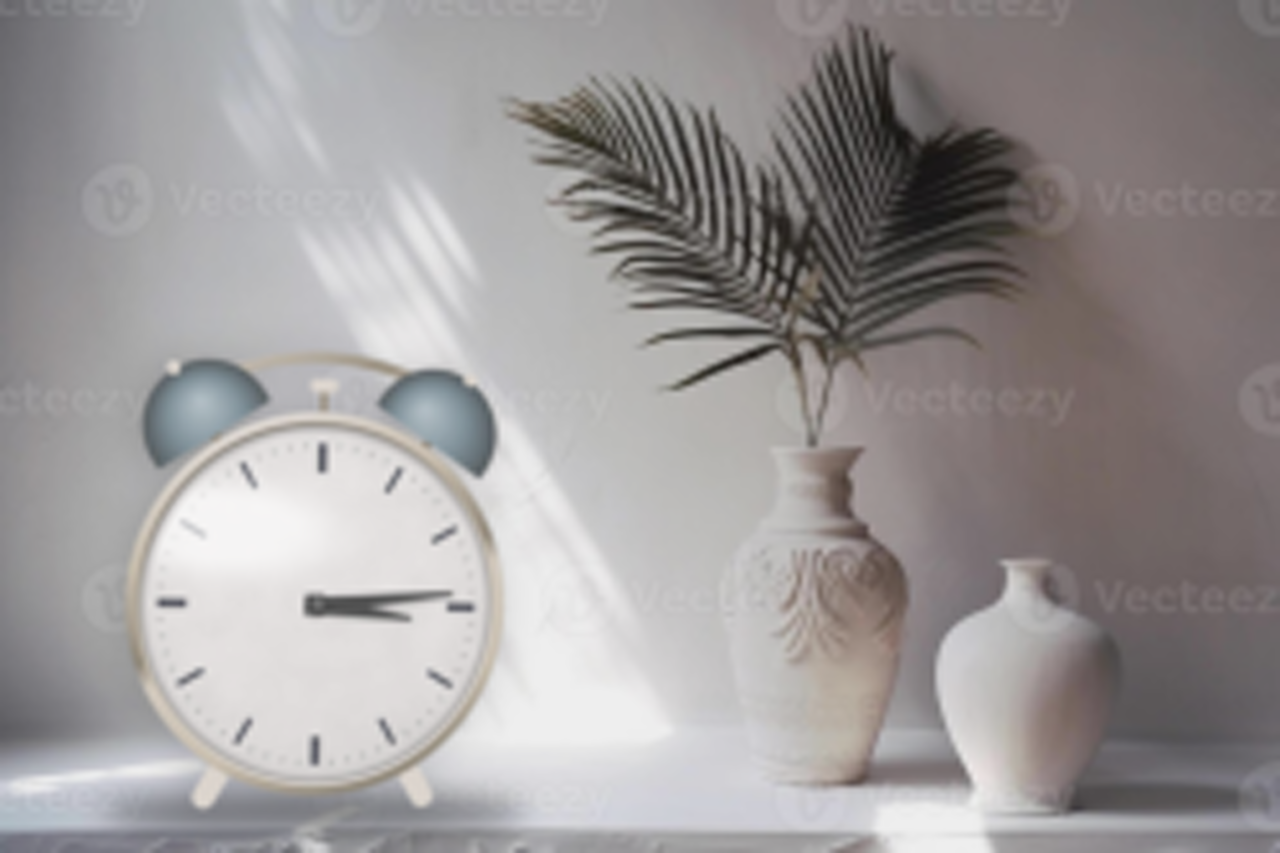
3.14
